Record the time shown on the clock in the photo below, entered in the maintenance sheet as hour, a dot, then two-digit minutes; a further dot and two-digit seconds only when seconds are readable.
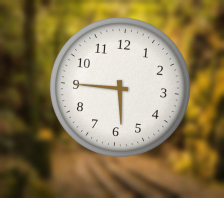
5.45
